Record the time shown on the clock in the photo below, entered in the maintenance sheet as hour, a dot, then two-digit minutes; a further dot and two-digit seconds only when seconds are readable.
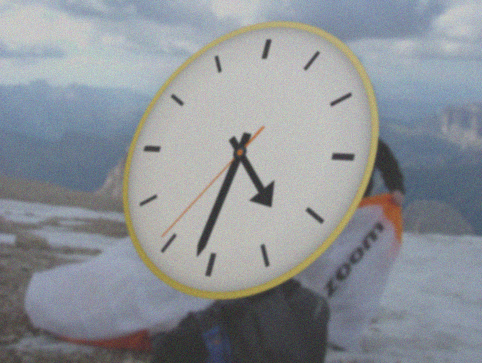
4.31.36
